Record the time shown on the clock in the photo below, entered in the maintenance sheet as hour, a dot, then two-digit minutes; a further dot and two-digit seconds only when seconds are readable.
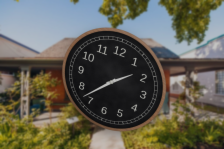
1.37
